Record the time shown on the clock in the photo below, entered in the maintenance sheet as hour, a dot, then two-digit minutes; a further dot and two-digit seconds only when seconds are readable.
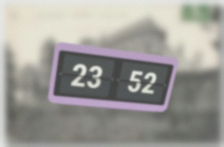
23.52
